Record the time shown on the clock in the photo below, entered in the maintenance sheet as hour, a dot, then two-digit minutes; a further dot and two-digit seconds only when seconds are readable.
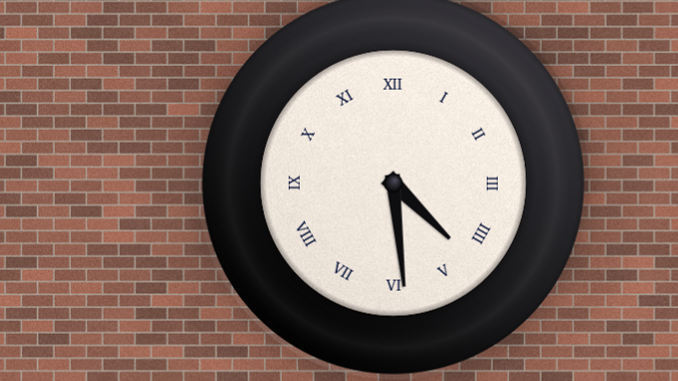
4.29
